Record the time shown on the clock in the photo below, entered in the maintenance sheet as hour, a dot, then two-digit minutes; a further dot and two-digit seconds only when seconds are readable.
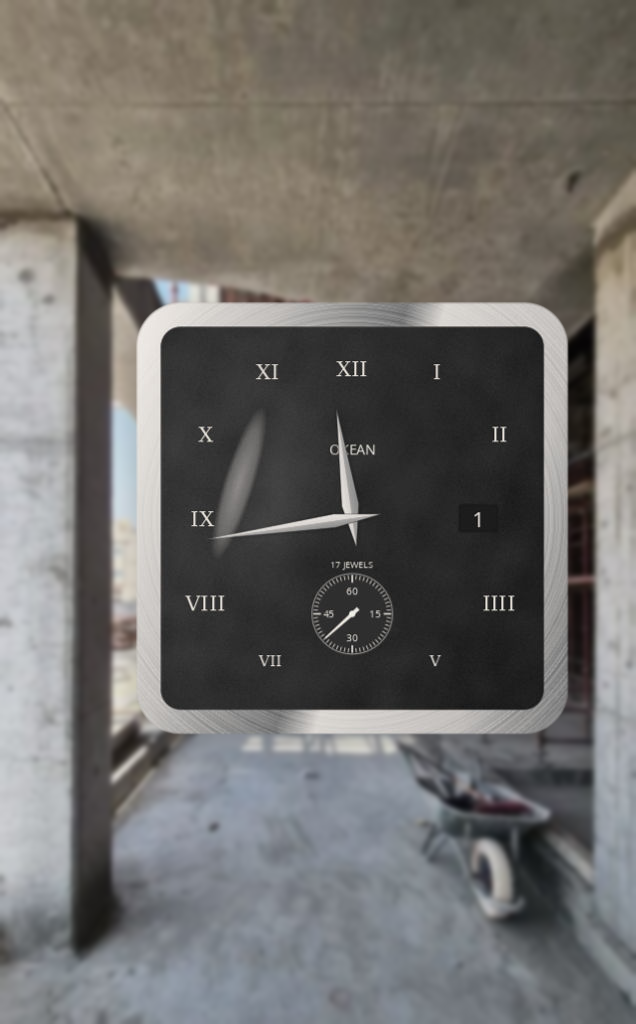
11.43.38
